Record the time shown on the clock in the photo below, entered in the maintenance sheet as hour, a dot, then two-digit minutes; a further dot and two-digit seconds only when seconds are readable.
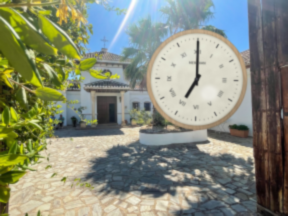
7.00
